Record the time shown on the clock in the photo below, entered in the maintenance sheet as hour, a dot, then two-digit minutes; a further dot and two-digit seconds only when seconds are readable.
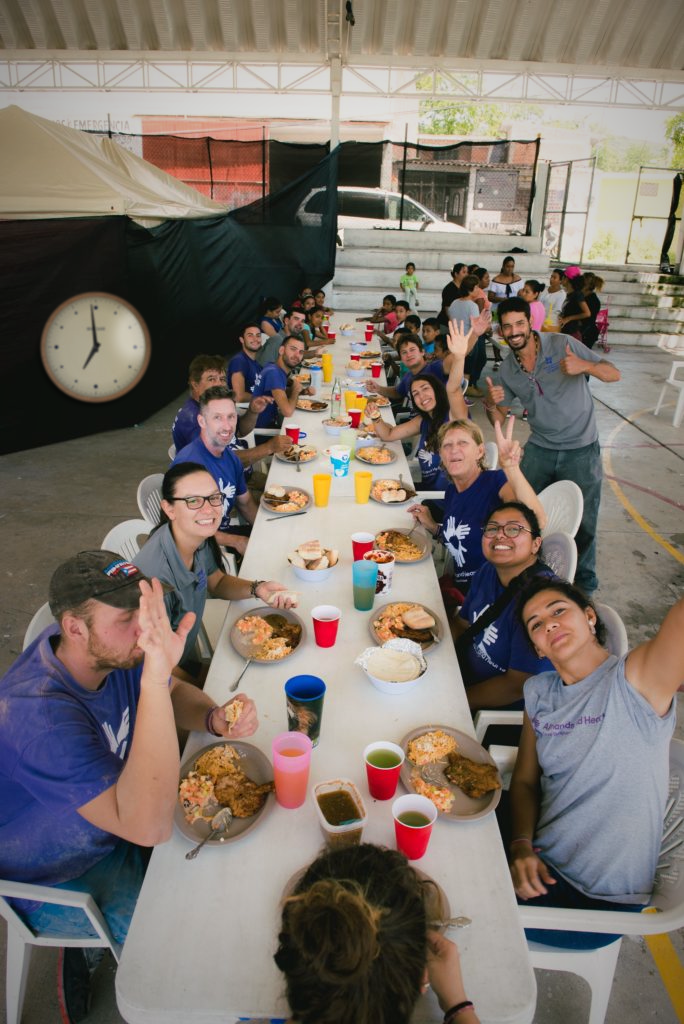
6.59
